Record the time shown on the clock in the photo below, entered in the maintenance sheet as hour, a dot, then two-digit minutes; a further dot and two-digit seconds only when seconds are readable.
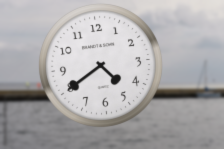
4.40
